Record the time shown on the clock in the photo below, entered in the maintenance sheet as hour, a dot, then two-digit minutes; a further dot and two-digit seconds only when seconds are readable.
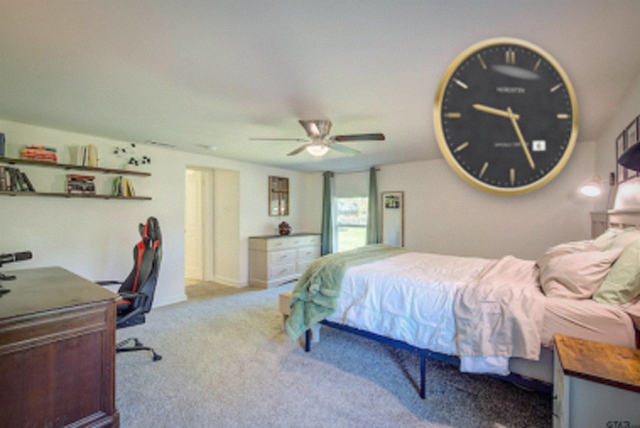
9.26
